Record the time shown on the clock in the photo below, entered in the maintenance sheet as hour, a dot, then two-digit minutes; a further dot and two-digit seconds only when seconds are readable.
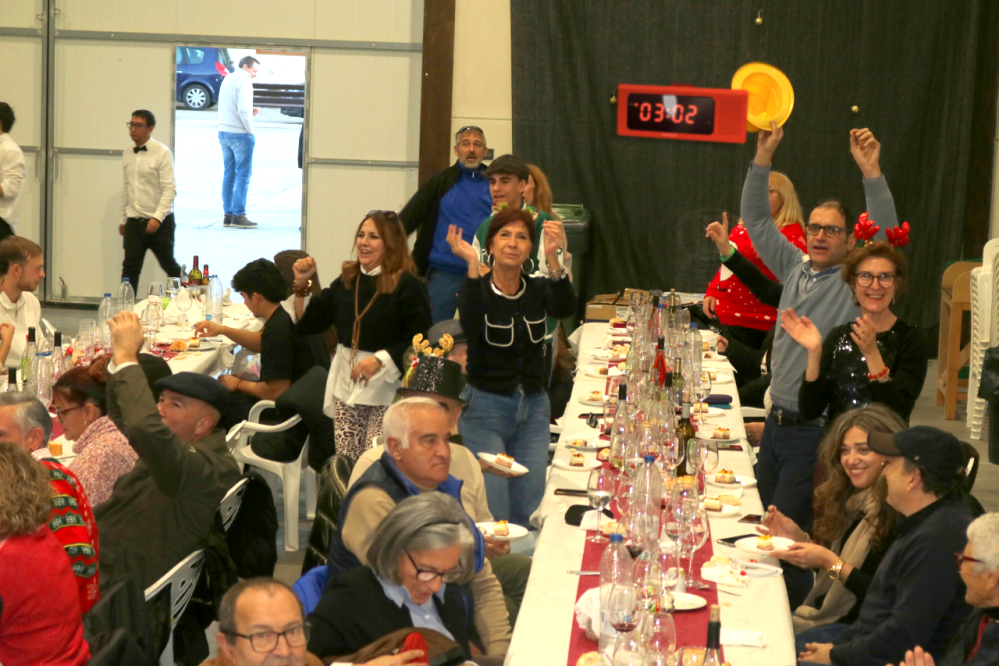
3.02
